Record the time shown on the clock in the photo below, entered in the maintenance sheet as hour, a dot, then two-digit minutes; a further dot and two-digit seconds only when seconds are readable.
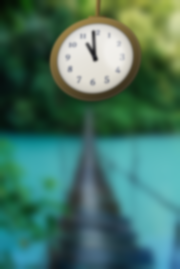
10.59
